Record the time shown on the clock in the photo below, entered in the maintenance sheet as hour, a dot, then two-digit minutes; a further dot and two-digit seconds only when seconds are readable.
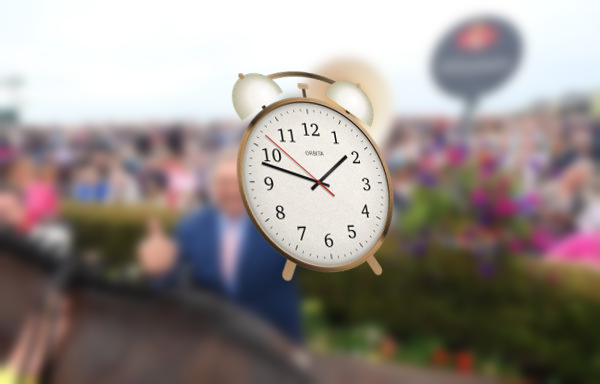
1.47.52
